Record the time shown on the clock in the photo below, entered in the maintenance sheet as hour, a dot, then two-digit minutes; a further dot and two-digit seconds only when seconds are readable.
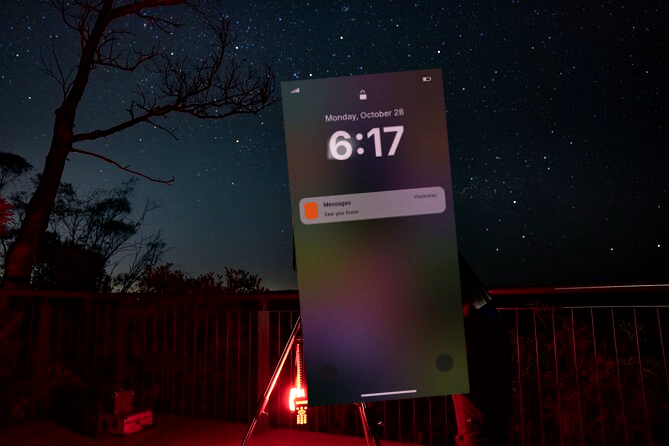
6.17
